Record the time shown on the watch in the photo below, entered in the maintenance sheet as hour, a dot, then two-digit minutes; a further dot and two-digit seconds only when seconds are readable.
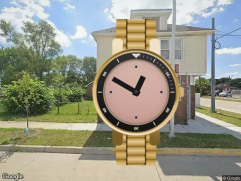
12.50
